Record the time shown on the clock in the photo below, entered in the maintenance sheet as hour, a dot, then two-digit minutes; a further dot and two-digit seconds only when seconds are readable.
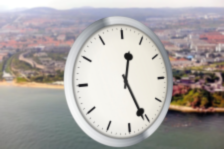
12.26
